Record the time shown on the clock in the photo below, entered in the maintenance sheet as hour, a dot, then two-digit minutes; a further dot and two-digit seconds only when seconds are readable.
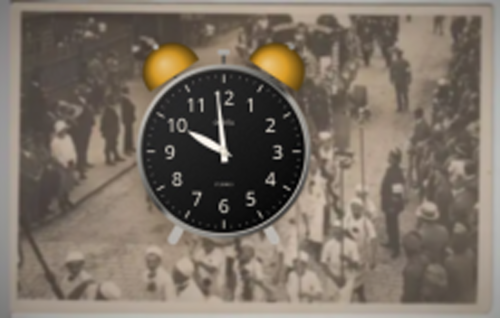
9.59
